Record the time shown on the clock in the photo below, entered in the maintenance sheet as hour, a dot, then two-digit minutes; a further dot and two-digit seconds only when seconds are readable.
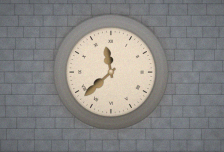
11.38
